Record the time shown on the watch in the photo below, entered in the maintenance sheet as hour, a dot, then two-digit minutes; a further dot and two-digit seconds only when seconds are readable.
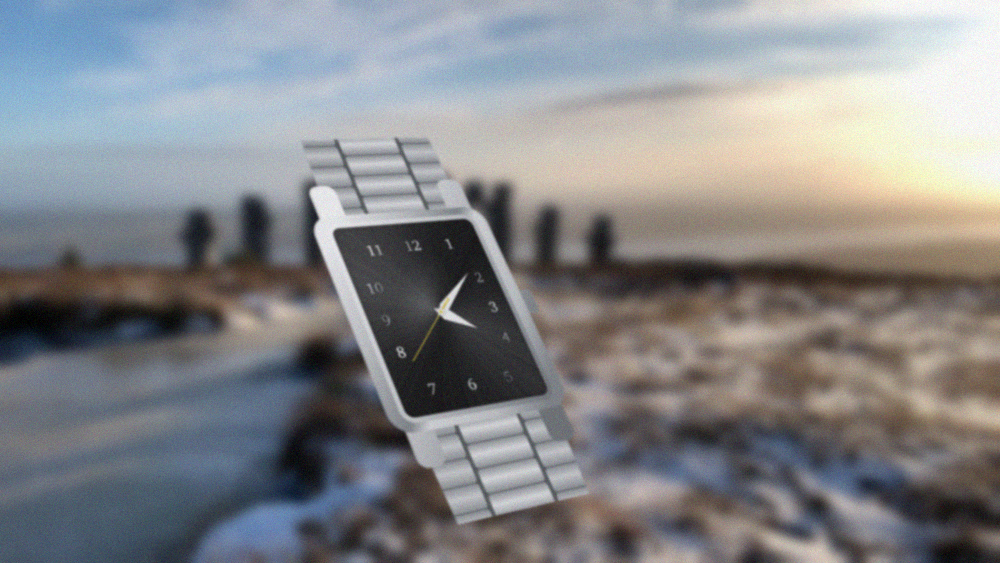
4.08.38
